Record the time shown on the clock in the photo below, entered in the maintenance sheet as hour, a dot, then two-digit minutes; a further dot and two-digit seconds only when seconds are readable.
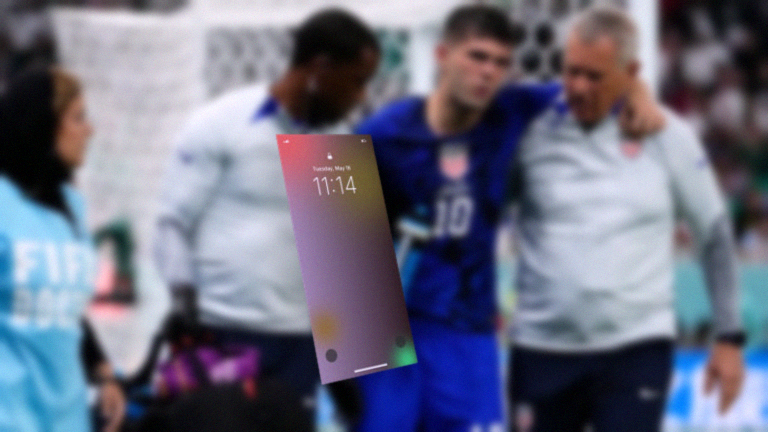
11.14
